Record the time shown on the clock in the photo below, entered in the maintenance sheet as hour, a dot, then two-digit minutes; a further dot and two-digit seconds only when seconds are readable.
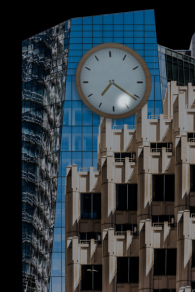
7.21
